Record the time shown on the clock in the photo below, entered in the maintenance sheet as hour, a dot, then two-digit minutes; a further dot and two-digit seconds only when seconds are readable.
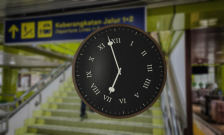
6.58
